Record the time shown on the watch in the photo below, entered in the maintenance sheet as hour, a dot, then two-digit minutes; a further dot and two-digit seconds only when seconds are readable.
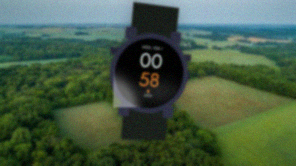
0.58
